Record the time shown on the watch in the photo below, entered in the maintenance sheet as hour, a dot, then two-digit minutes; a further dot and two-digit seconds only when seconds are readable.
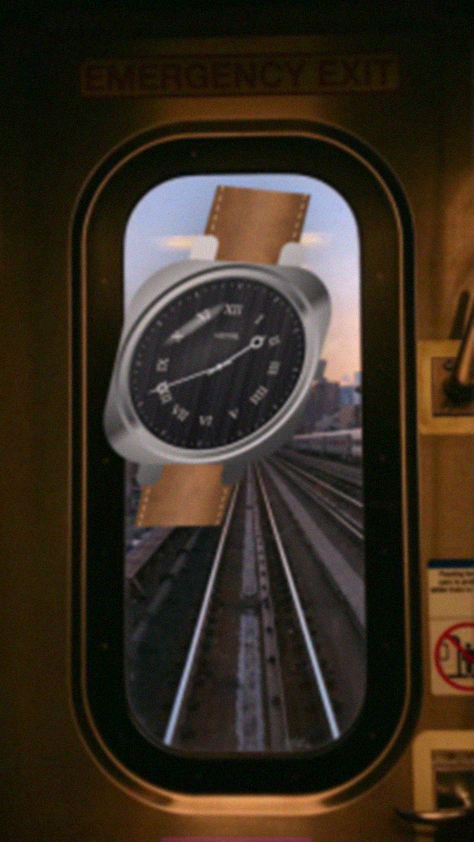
1.41
